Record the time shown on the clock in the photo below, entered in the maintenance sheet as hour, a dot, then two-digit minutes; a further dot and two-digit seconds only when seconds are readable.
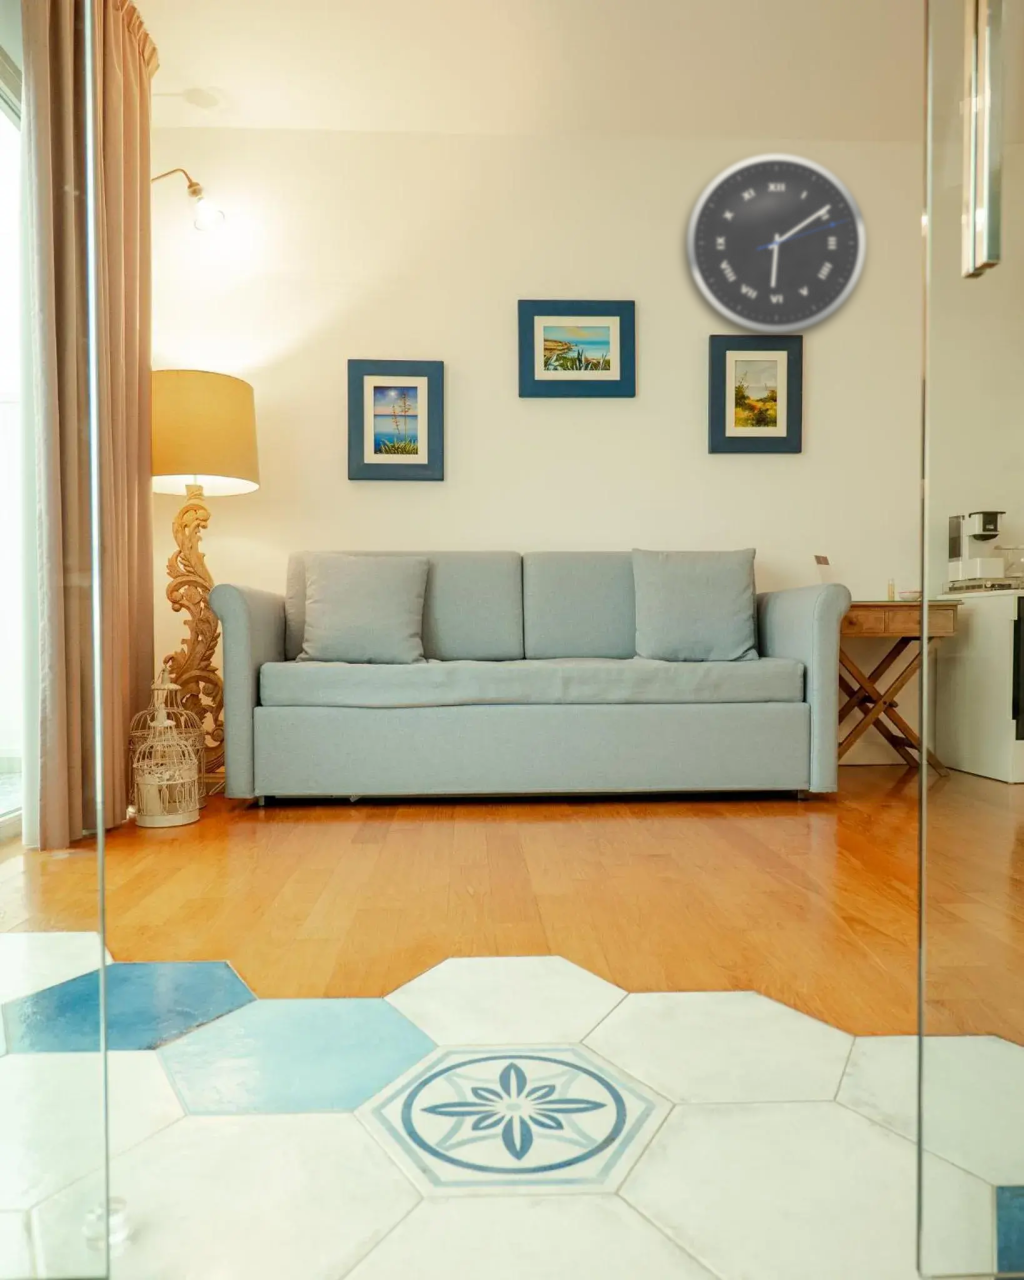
6.09.12
